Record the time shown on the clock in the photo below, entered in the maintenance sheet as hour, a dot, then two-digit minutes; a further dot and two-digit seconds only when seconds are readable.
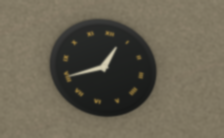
12.40
